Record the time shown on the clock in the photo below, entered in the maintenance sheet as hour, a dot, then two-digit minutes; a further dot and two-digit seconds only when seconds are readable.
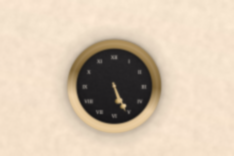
5.26
